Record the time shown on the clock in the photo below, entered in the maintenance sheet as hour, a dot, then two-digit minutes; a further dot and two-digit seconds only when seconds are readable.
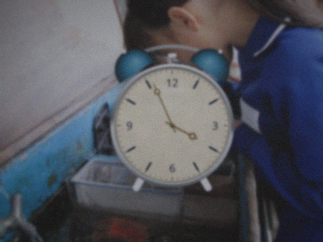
3.56
